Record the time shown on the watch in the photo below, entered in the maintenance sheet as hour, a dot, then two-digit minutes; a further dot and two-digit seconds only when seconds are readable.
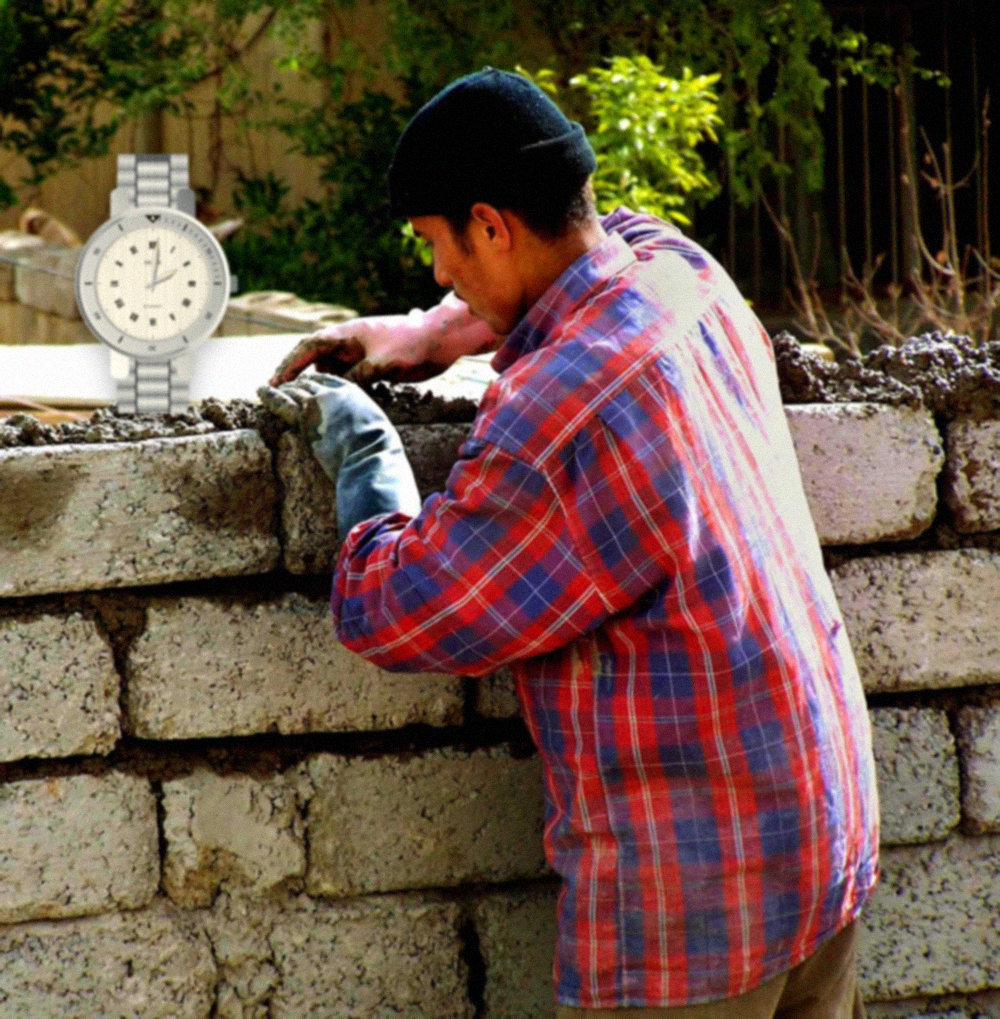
2.01
